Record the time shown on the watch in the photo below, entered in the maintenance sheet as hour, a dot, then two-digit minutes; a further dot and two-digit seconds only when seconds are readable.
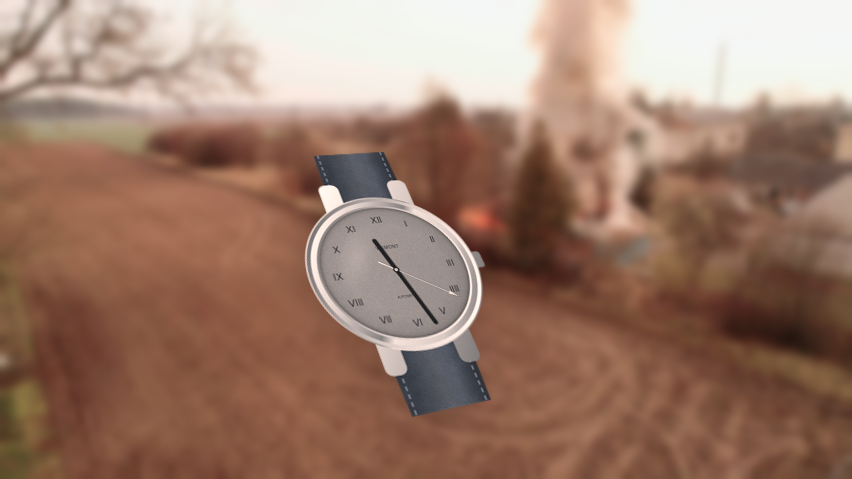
11.27.21
